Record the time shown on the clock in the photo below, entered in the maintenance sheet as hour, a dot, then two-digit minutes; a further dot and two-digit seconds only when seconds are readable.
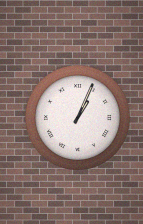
1.04
